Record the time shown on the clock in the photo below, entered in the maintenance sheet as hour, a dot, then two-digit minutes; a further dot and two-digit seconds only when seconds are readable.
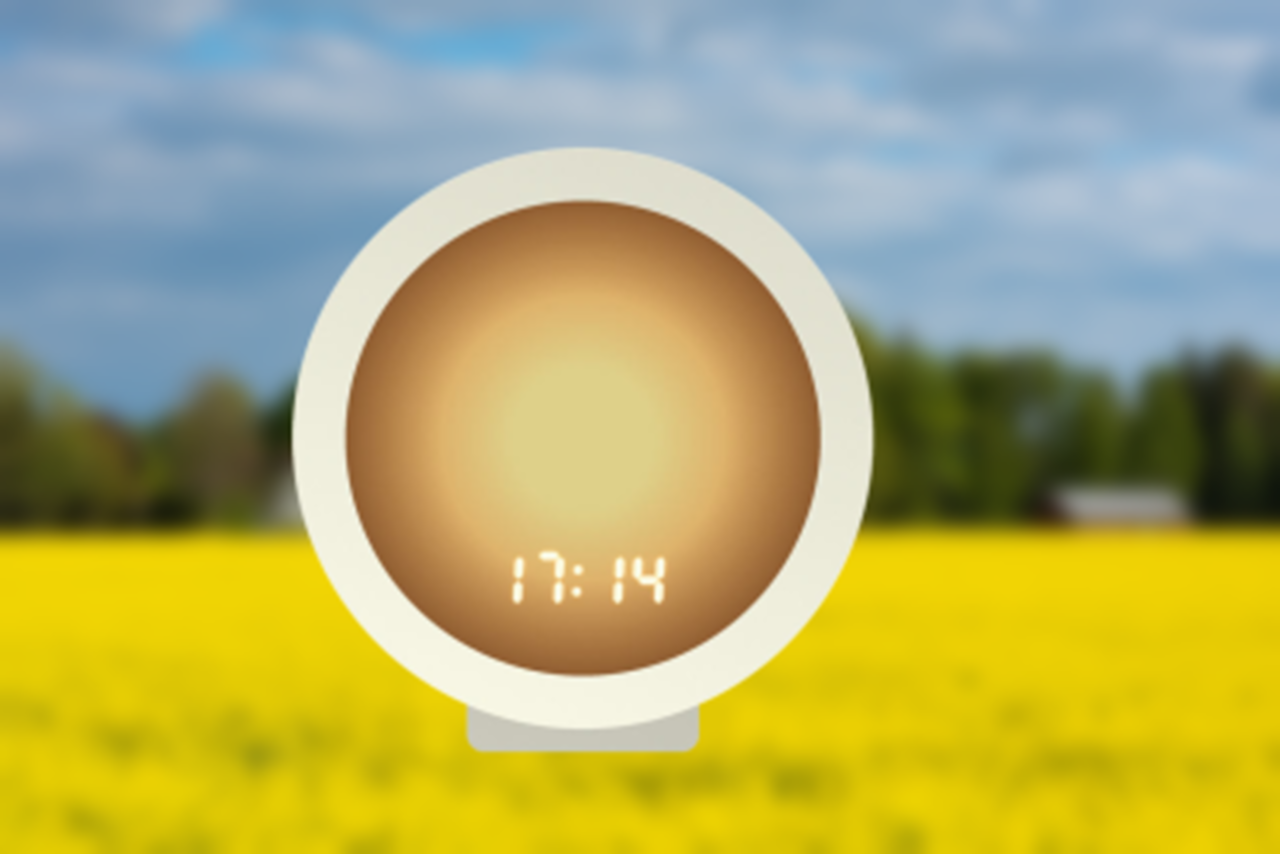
17.14
